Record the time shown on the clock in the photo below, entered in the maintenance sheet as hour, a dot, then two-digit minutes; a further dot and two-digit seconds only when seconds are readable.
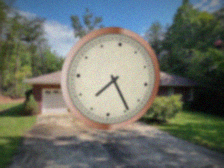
7.24
